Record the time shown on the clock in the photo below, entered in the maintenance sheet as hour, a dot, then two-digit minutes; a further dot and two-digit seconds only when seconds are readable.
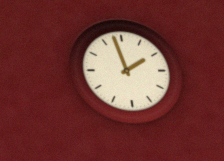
1.58
